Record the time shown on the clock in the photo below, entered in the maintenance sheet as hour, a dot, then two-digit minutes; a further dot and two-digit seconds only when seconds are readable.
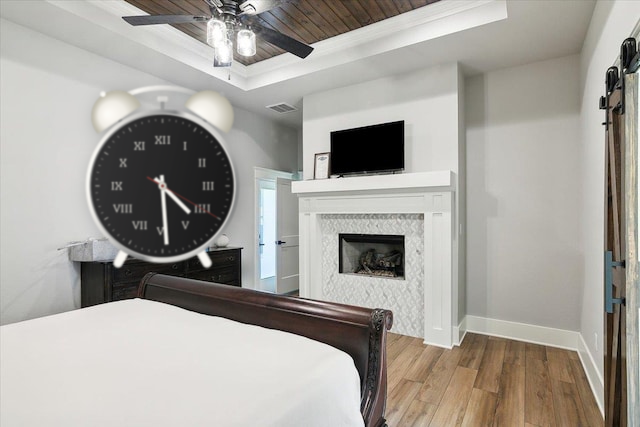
4.29.20
